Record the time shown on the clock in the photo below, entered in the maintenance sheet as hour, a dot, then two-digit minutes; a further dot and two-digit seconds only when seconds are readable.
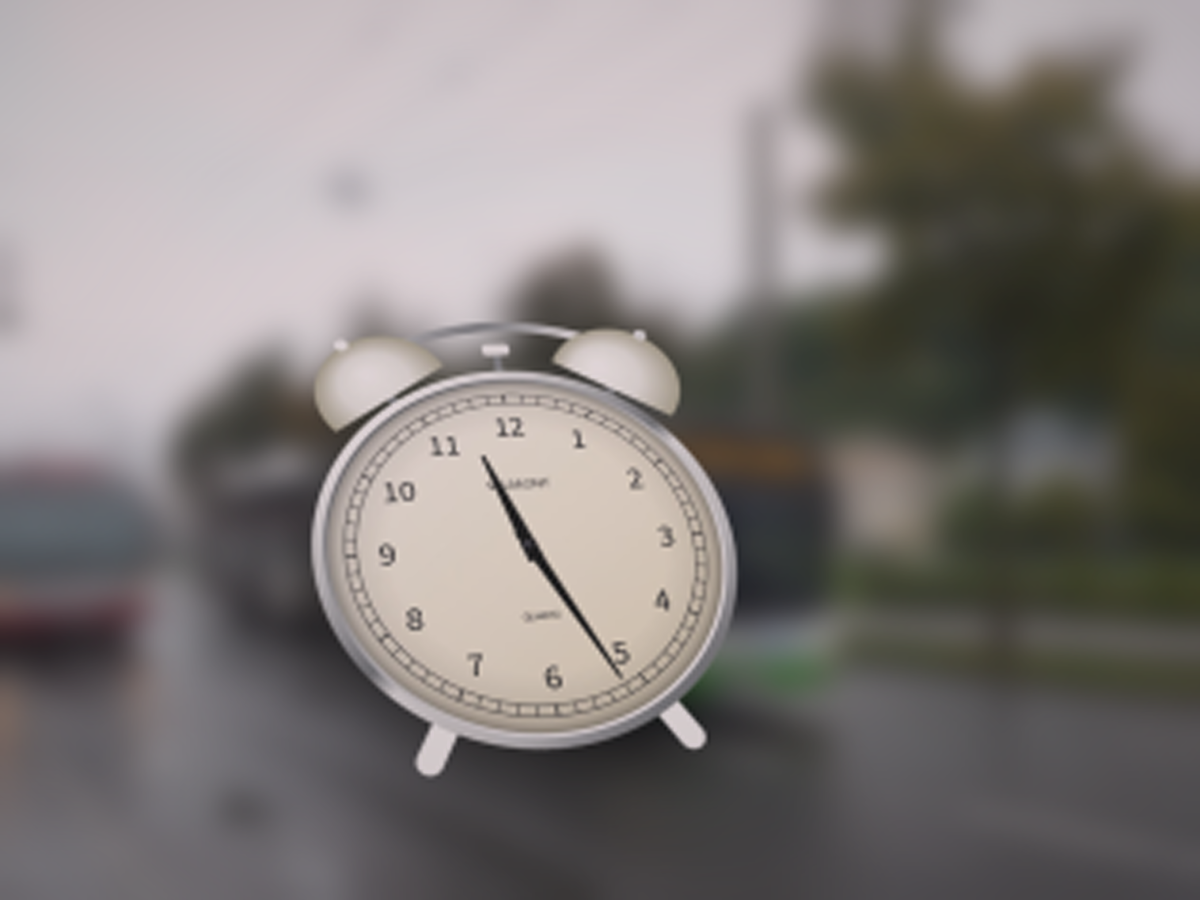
11.26
